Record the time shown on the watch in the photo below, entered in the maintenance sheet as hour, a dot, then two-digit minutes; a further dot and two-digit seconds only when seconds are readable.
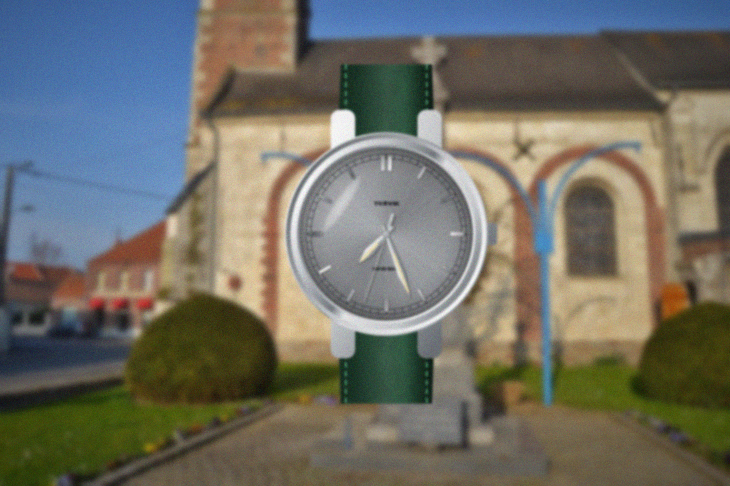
7.26.33
